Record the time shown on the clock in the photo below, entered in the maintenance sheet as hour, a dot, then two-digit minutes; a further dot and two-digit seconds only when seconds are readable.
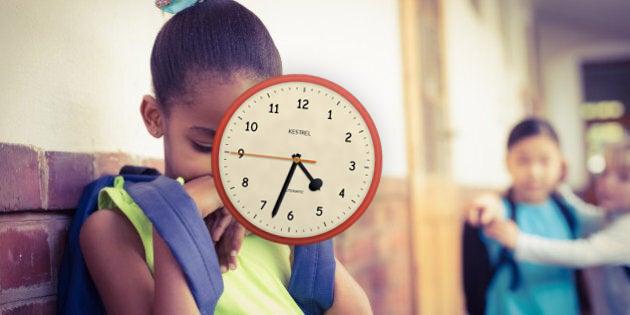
4.32.45
